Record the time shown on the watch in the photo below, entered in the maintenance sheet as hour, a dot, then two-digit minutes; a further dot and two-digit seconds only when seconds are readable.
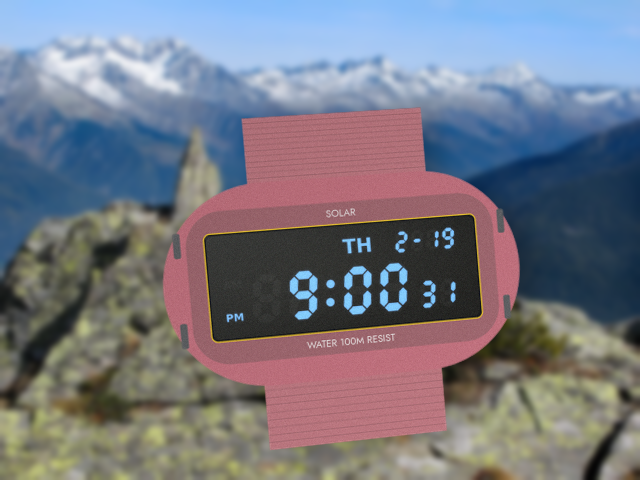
9.00.31
